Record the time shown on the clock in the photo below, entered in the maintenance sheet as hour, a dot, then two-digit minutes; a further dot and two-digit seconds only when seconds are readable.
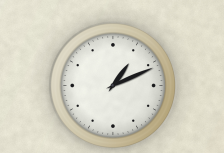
1.11
